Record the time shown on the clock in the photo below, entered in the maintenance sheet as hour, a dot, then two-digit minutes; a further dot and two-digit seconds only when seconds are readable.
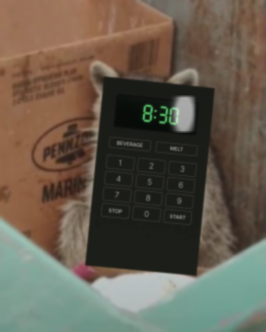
8.30
